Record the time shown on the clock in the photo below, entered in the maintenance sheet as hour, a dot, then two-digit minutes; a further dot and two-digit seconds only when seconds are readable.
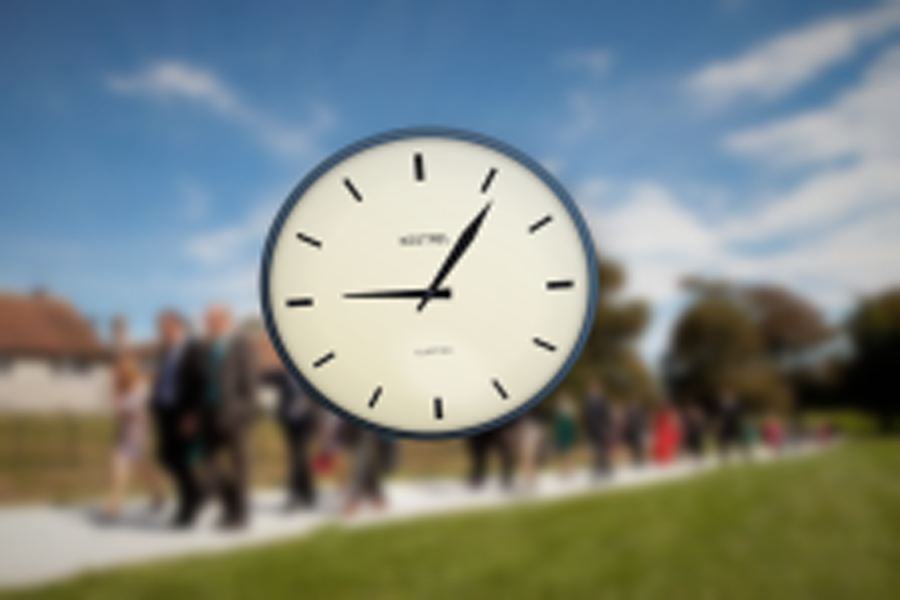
9.06
